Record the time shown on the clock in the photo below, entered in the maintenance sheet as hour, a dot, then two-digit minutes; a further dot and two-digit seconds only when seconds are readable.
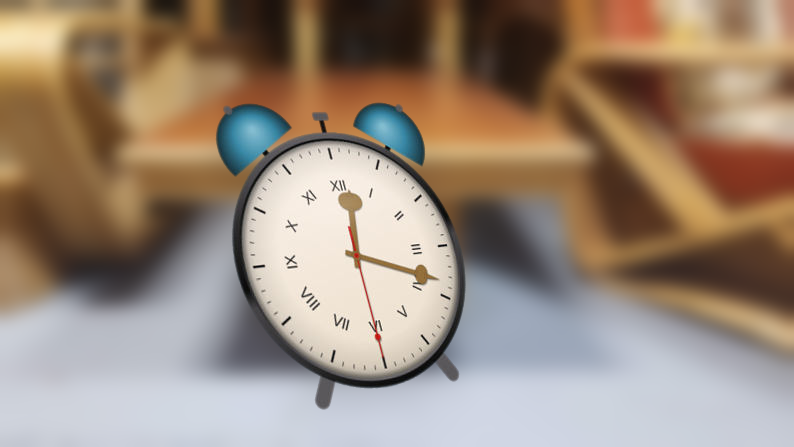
12.18.30
